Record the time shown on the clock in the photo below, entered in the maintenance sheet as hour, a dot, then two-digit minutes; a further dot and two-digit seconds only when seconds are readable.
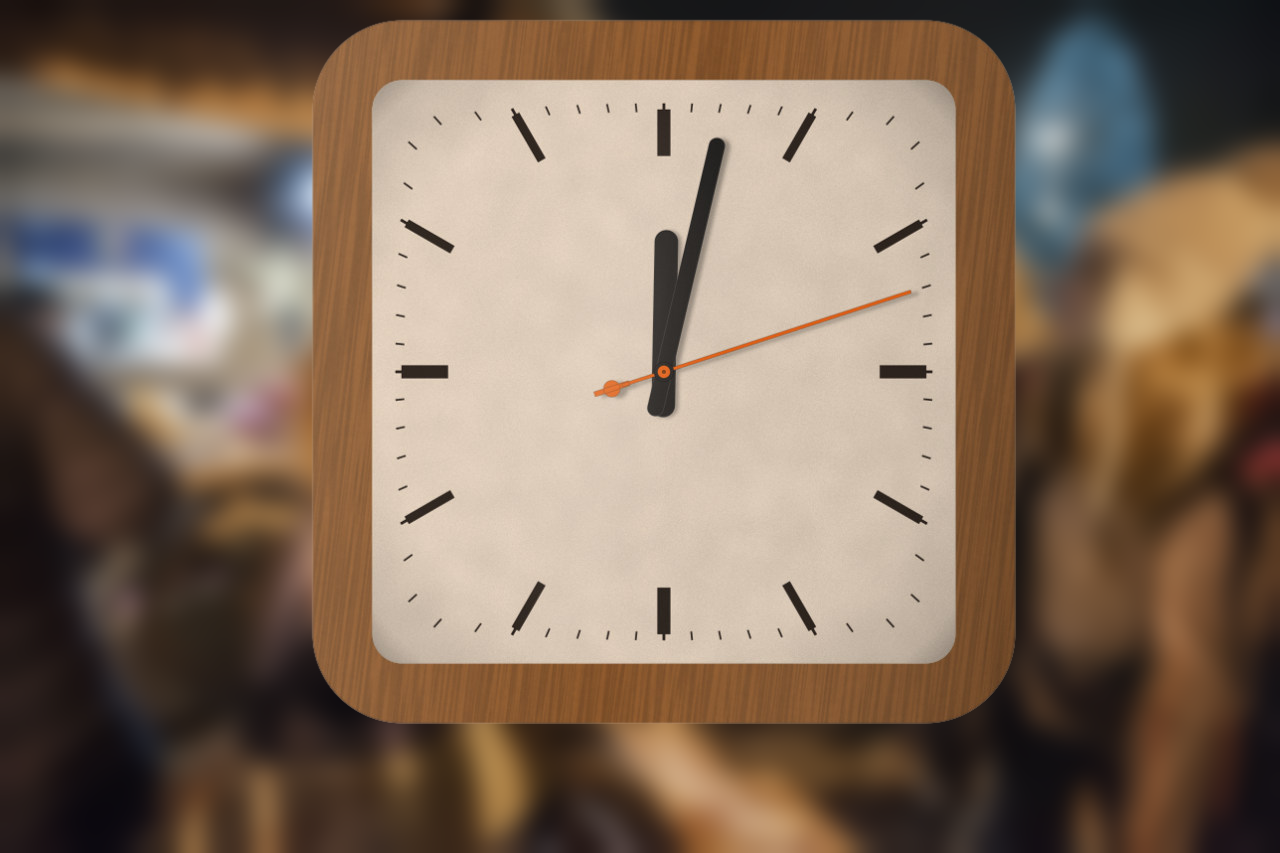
12.02.12
